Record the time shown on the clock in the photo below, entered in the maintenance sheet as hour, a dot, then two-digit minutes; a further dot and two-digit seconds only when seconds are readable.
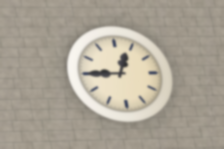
12.45
